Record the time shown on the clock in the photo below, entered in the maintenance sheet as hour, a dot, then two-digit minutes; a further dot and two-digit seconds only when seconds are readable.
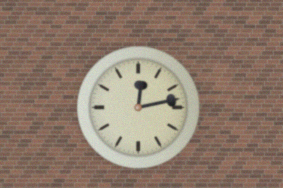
12.13
